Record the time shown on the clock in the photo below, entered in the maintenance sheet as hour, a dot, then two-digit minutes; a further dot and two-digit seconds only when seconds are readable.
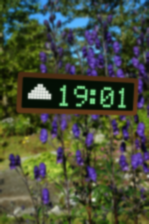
19.01
